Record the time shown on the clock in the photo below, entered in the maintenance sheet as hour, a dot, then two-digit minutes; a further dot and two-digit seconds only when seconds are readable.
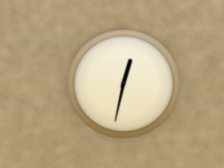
12.32
